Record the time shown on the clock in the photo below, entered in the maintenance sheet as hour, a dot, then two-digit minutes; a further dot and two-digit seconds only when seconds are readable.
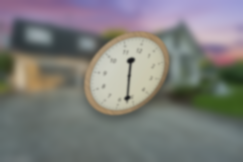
11.27
